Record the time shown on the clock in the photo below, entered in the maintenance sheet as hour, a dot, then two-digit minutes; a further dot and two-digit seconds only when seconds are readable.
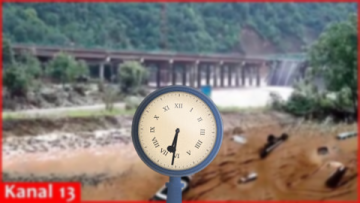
6.31
